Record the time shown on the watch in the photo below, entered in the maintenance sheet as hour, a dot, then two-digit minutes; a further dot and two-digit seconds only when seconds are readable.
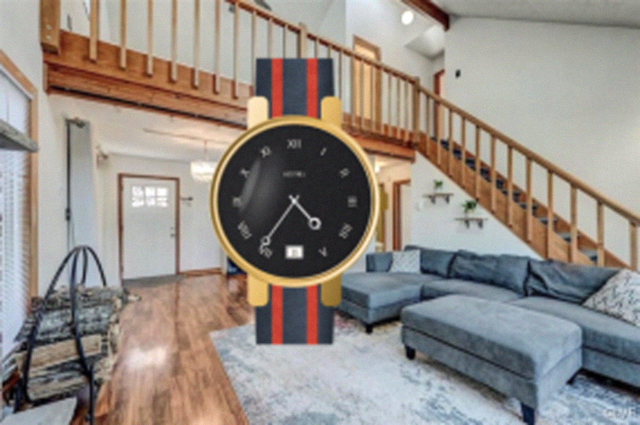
4.36
